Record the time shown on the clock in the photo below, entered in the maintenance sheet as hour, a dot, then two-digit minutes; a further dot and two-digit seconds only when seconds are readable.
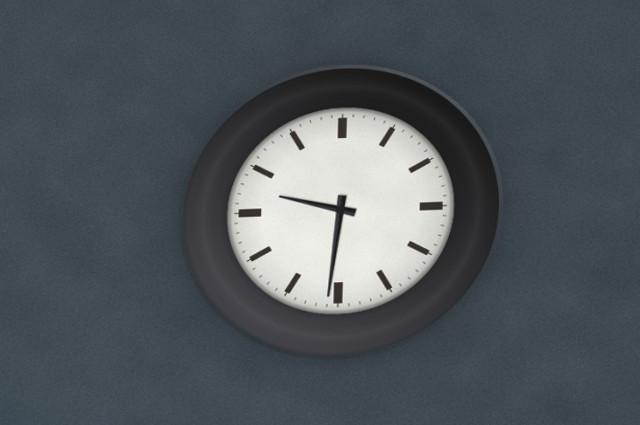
9.31
